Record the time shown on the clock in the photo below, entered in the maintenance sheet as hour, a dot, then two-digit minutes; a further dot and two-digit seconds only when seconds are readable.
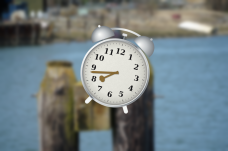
7.43
